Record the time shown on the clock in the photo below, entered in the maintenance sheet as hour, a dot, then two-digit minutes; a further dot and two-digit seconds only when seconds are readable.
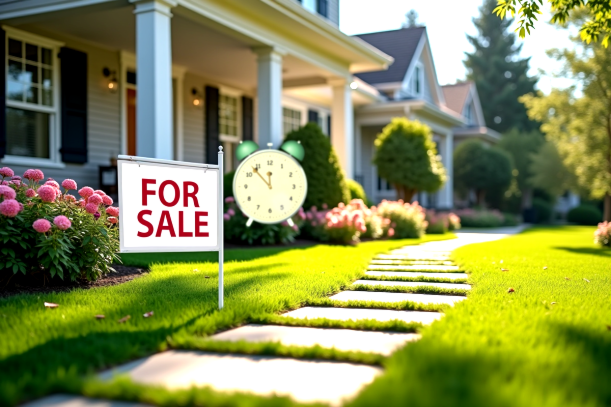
11.53
